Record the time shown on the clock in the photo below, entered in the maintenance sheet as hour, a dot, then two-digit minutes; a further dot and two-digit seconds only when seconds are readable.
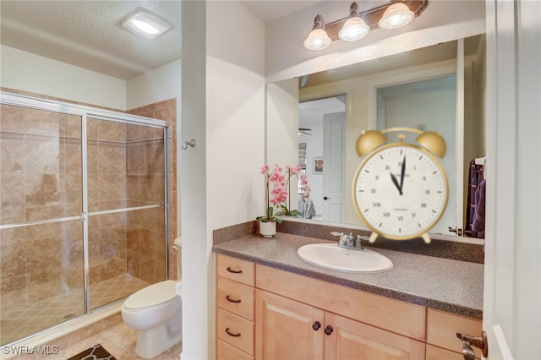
11.01
